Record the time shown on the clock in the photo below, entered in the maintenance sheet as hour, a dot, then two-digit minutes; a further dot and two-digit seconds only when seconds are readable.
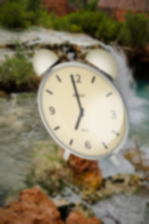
6.59
